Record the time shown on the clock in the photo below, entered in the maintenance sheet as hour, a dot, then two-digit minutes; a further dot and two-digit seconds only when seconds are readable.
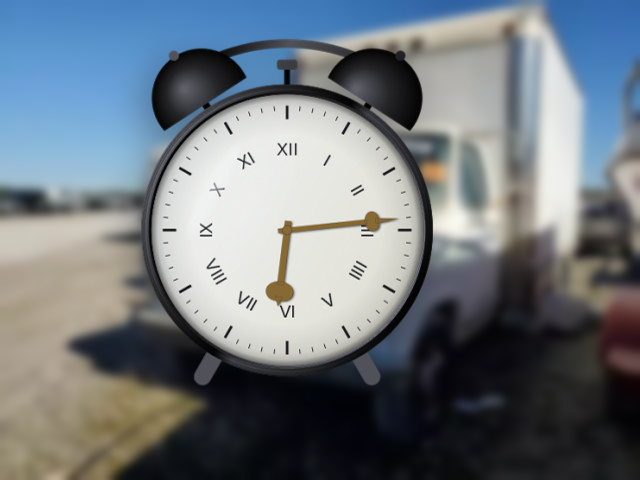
6.14
